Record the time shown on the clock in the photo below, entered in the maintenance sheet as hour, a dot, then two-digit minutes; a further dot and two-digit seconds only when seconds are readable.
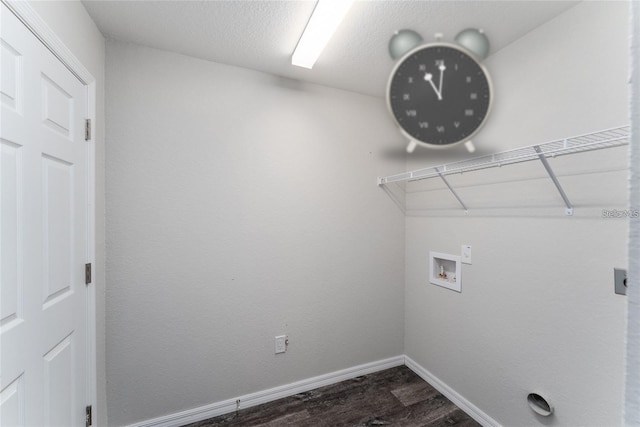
11.01
